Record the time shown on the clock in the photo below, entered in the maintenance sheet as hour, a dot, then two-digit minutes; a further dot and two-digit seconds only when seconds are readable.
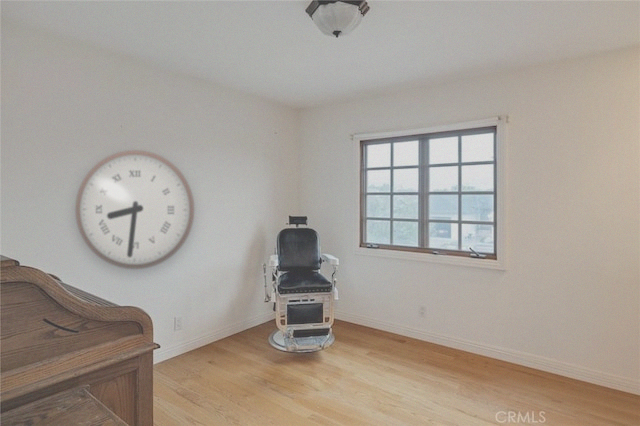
8.31
